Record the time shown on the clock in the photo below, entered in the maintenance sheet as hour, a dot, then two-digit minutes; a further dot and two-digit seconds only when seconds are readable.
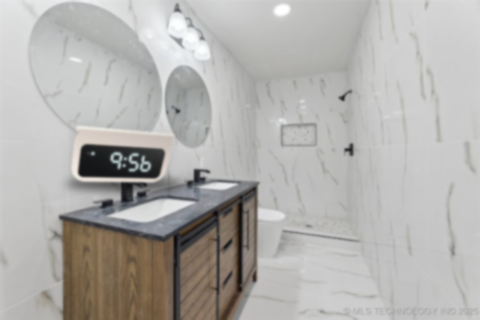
9.56
